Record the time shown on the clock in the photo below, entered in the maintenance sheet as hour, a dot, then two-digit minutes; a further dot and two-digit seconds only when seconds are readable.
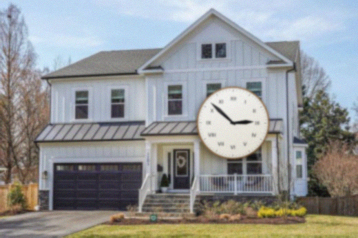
2.52
